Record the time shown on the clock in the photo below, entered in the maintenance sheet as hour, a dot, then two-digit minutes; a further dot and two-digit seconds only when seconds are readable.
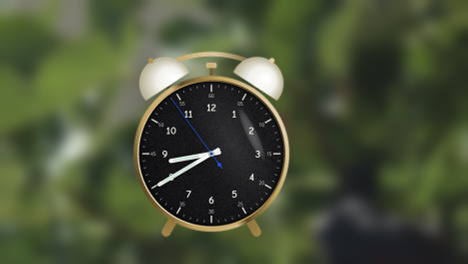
8.39.54
